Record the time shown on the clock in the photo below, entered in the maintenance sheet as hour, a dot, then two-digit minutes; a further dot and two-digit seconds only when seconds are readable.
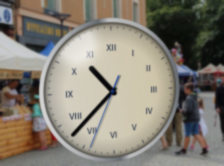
10.37.34
